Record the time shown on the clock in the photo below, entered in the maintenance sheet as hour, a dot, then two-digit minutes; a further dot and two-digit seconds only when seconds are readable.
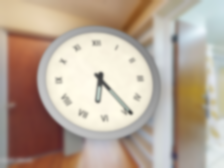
6.24
